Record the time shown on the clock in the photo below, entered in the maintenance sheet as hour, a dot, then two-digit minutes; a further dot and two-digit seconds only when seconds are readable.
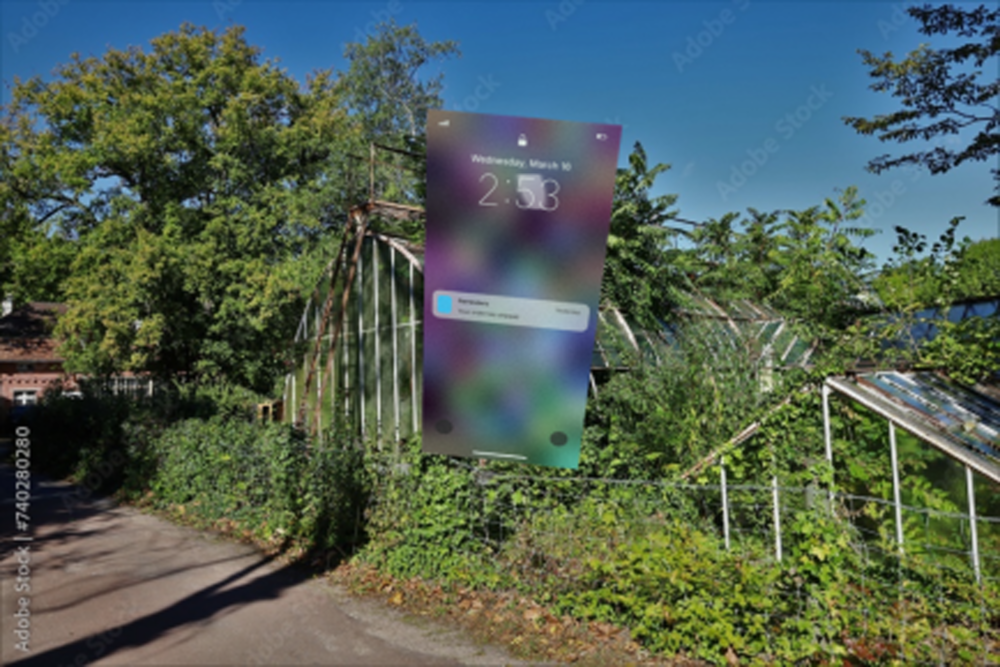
2.53
